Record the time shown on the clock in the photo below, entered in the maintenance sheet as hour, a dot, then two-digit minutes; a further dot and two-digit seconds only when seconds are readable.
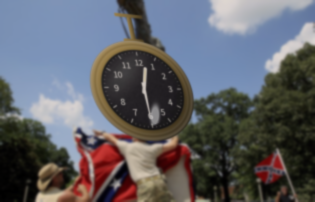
12.30
